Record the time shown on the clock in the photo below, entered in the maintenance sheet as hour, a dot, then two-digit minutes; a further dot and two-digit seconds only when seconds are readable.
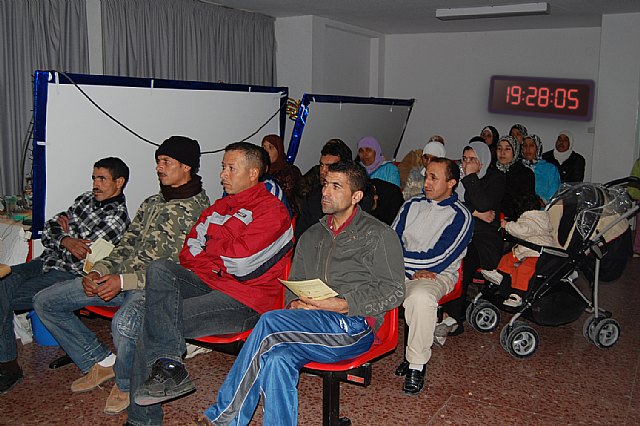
19.28.05
